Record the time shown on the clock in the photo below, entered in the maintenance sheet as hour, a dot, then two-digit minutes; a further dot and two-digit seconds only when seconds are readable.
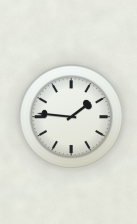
1.46
